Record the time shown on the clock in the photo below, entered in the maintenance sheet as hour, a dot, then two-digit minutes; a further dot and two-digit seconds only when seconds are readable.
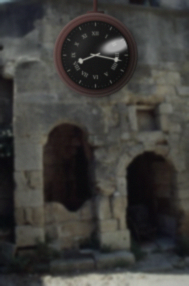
8.17
